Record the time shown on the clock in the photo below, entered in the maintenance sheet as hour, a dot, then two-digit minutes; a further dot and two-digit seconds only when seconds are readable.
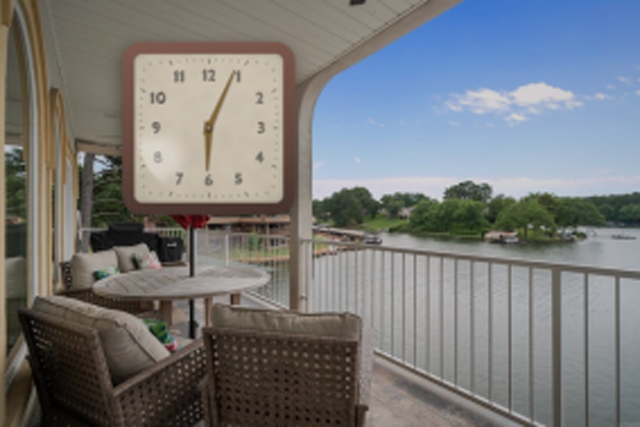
6.04
